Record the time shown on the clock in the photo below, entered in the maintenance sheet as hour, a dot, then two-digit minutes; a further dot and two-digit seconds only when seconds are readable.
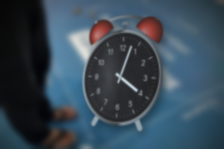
4.03
